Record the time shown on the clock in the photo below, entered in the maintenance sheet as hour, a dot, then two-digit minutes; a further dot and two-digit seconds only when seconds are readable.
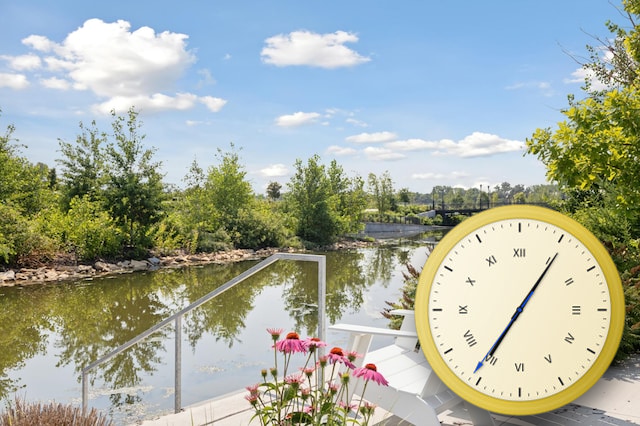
7.05.36
